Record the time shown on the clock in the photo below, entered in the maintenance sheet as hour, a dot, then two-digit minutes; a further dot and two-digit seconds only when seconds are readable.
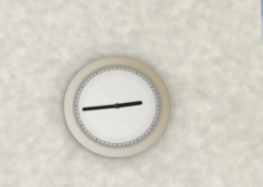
2.44
